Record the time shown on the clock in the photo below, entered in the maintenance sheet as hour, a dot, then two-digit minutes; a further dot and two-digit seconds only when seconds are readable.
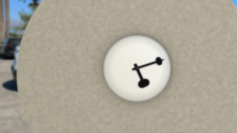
5.12
